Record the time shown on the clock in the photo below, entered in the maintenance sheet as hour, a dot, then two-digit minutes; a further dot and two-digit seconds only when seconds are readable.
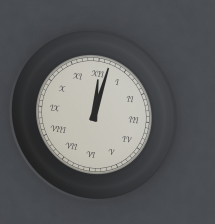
12.02
